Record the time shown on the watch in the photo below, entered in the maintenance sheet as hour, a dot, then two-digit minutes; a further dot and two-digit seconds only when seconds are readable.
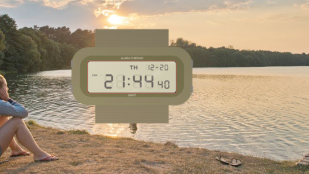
21.44.40
